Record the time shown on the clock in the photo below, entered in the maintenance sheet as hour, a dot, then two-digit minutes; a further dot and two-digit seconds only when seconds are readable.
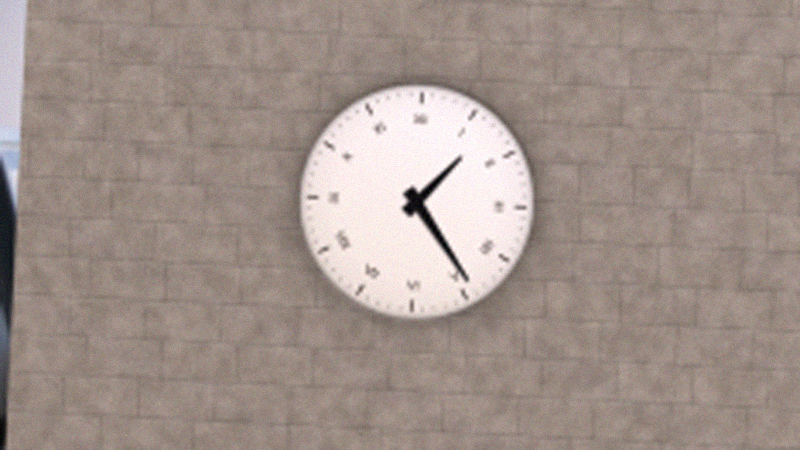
1.24
